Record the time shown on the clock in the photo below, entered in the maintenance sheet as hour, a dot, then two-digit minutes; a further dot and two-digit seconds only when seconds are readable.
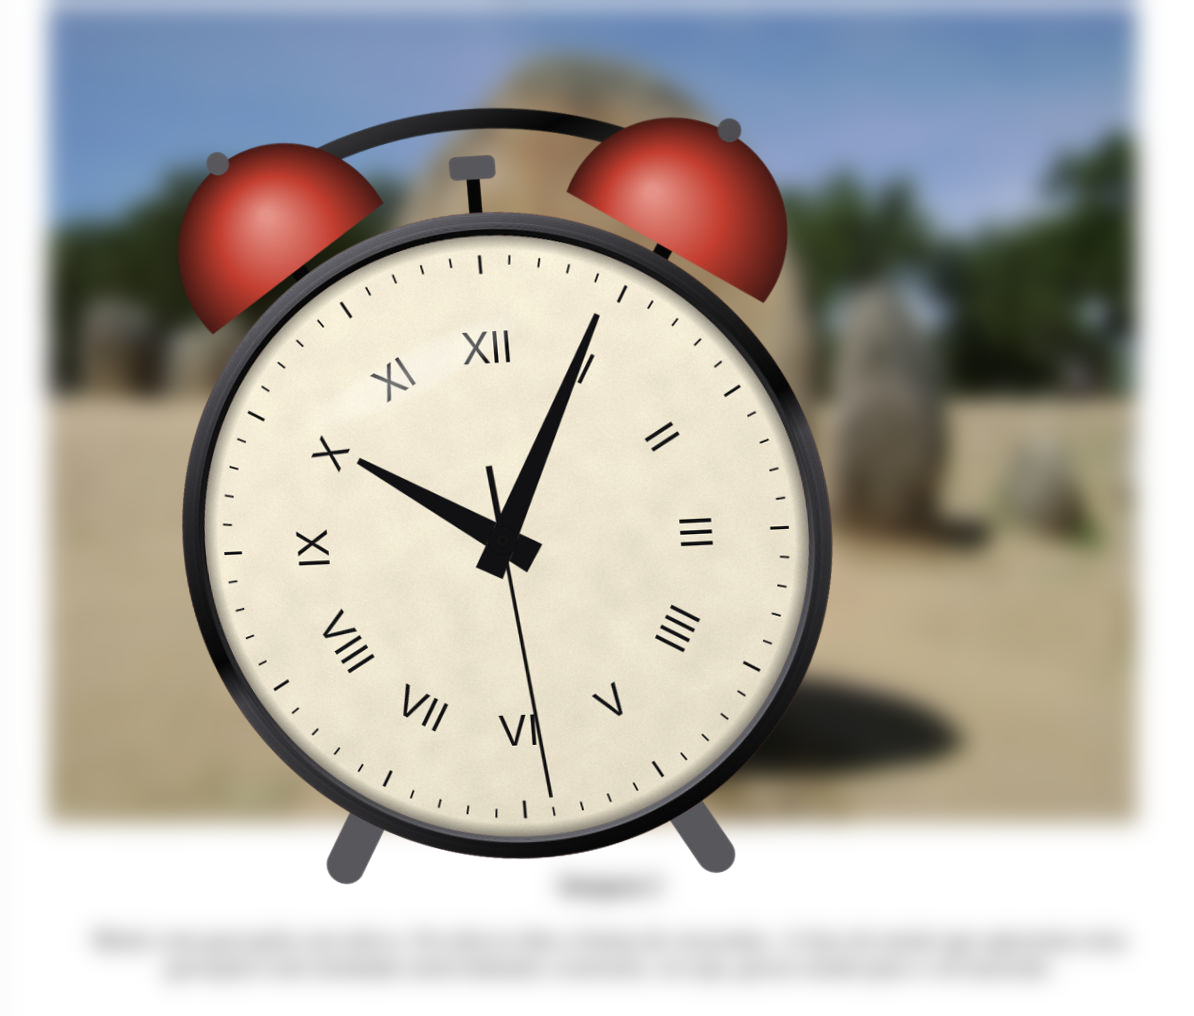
10.04.29
